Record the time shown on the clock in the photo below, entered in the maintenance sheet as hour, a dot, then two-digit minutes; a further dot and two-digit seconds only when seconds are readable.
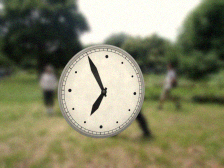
6.55
